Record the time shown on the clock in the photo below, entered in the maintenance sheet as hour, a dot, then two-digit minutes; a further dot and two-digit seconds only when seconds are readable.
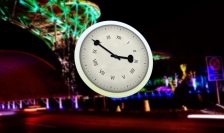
2.49
